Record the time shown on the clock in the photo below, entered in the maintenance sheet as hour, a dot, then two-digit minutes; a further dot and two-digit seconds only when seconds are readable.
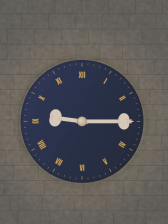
9.15
